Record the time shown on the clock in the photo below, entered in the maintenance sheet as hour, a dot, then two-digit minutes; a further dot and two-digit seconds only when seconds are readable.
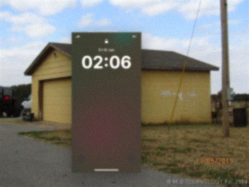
2.06
